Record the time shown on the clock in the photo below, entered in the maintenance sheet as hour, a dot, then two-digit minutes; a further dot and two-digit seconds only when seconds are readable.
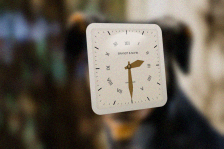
2.30
